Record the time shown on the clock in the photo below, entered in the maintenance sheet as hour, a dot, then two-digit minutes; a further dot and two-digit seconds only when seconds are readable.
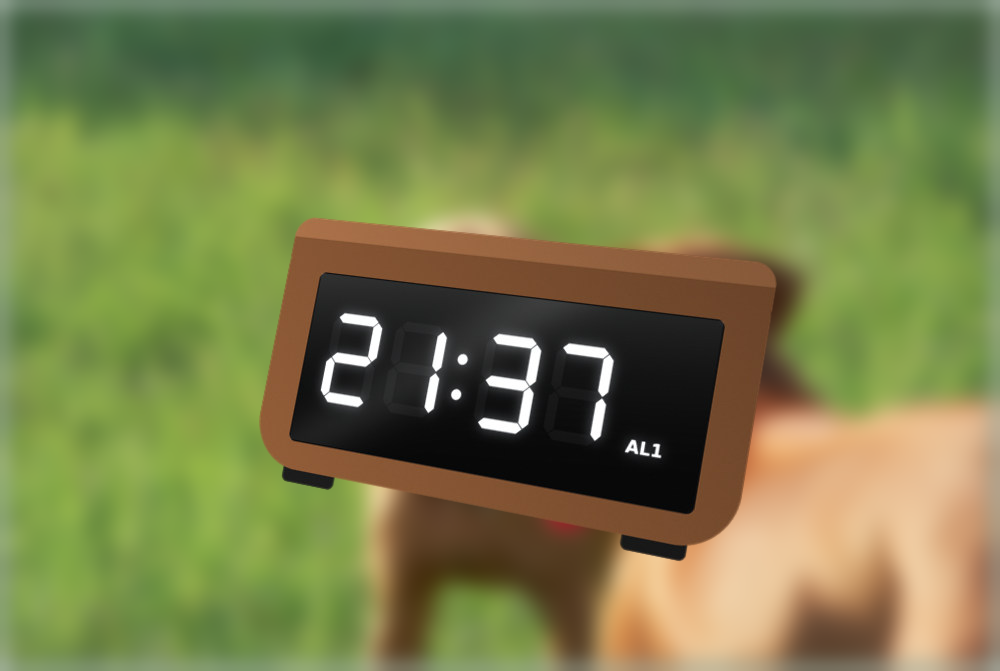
21.37
